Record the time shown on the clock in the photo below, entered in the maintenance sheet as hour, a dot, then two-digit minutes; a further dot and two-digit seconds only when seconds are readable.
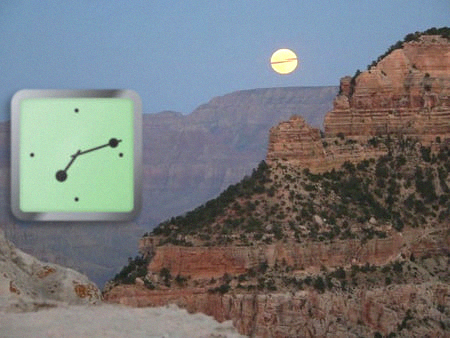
7.12
